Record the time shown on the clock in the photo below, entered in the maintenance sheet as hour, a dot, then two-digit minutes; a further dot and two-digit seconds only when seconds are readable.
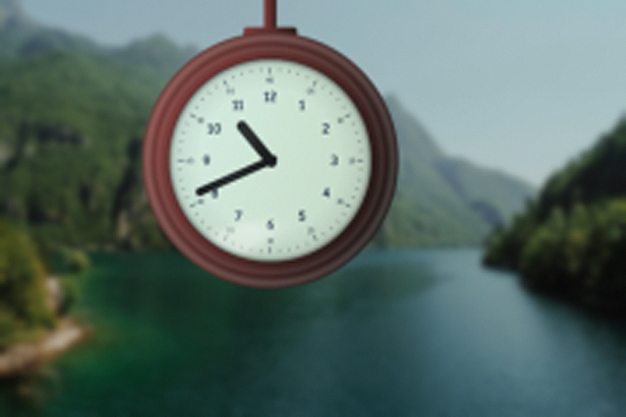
10.41
